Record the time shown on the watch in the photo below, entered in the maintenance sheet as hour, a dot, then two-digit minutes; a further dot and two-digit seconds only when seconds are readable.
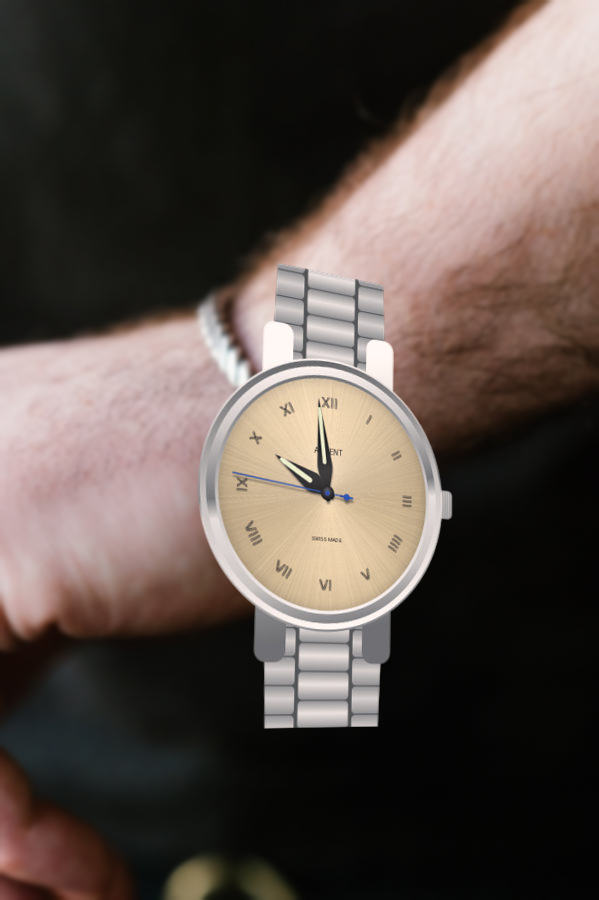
9.58.46
